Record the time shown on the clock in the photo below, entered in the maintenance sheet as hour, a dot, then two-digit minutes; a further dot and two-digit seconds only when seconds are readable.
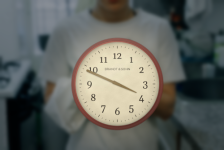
3.49
